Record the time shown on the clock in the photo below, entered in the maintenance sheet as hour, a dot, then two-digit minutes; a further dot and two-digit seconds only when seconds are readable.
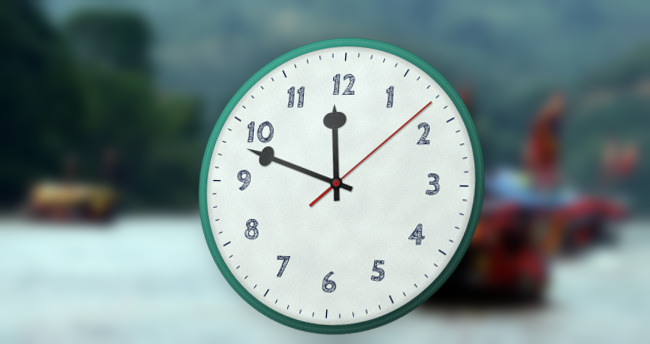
11.48.08
